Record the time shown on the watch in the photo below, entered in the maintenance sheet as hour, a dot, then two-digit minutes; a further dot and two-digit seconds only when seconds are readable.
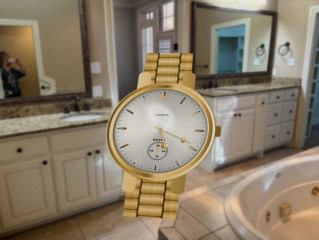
5.19
